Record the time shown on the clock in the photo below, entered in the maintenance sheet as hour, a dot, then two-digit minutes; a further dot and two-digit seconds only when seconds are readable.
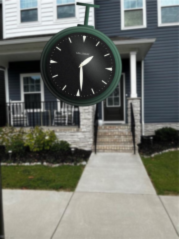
1.29
